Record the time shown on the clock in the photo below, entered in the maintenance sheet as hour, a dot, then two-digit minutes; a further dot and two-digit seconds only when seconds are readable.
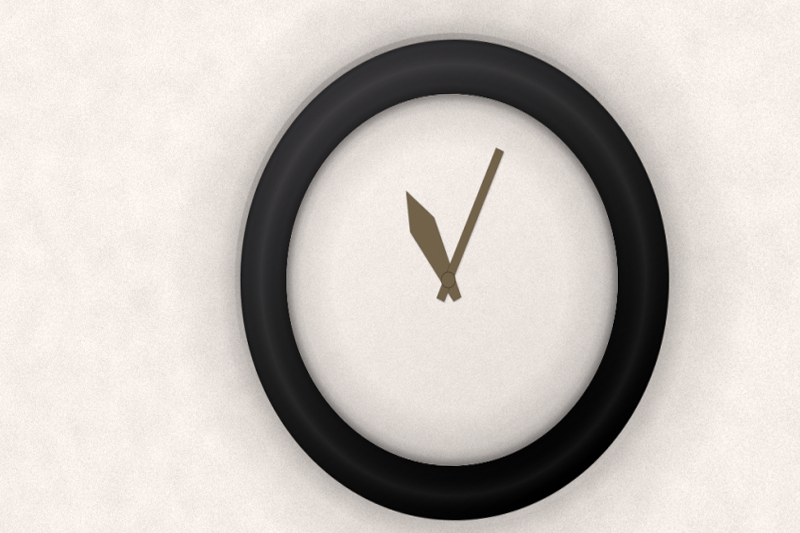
11.04
